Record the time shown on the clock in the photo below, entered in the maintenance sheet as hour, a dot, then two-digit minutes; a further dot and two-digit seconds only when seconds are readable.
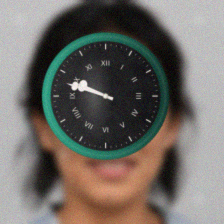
9.48
